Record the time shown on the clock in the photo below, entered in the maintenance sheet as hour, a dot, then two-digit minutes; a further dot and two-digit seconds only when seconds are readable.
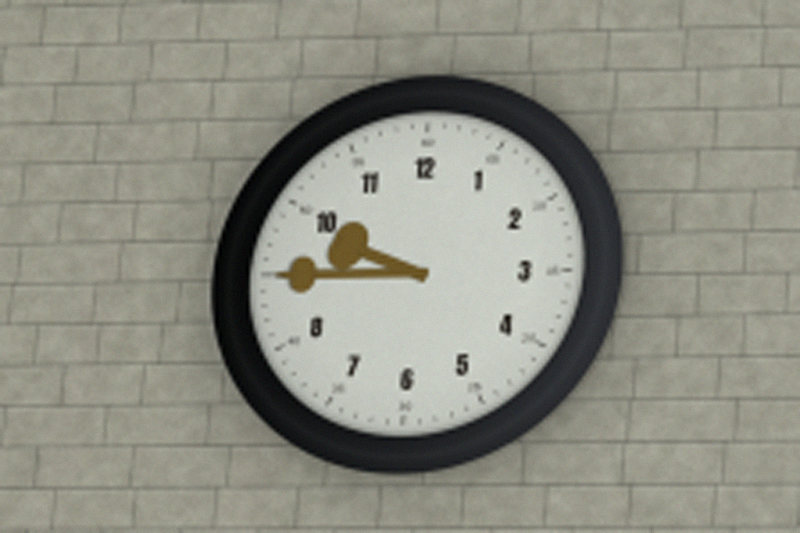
9.45
